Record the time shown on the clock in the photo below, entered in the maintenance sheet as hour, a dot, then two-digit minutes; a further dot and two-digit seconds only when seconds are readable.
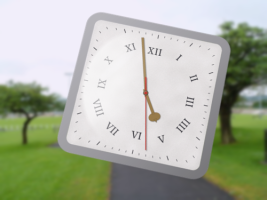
4.57.28
